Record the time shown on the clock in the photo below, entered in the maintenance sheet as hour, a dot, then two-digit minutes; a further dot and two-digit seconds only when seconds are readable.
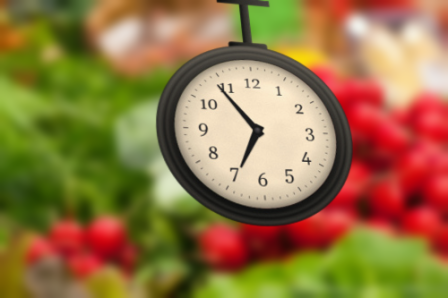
6.54
